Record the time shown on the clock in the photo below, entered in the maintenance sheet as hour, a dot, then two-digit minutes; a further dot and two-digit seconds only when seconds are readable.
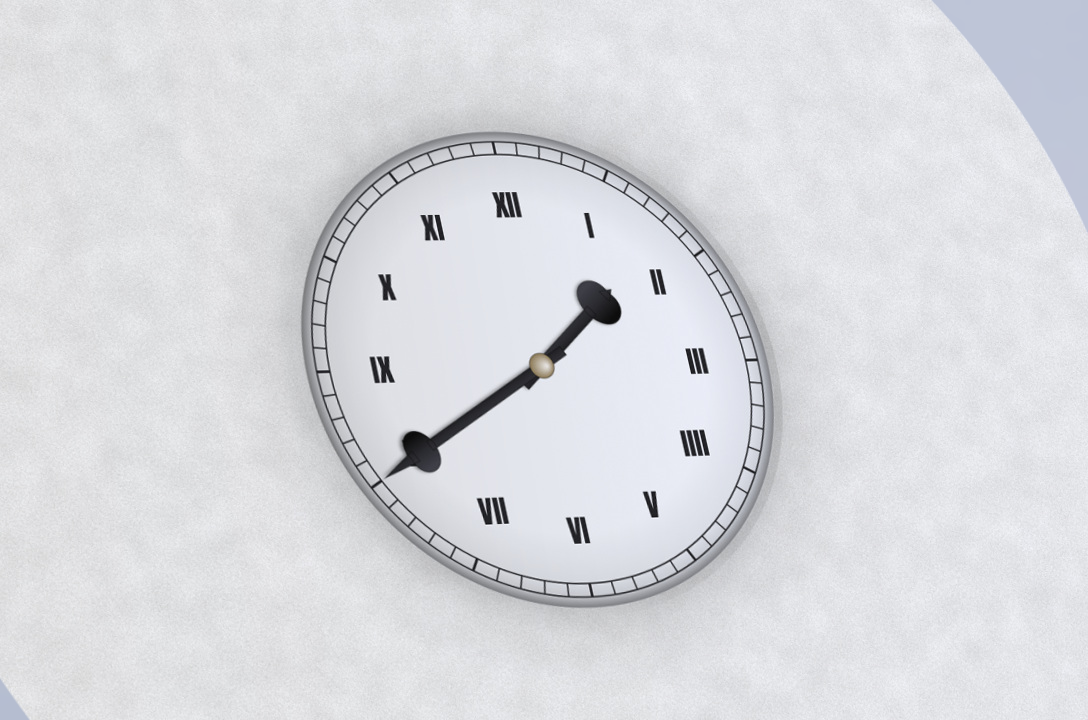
1.40
